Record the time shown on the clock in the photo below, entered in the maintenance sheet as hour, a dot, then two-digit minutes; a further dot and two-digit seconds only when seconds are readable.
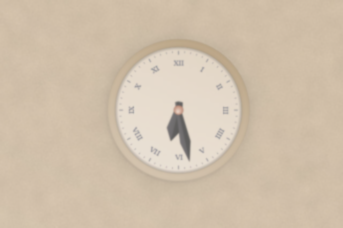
6.28
